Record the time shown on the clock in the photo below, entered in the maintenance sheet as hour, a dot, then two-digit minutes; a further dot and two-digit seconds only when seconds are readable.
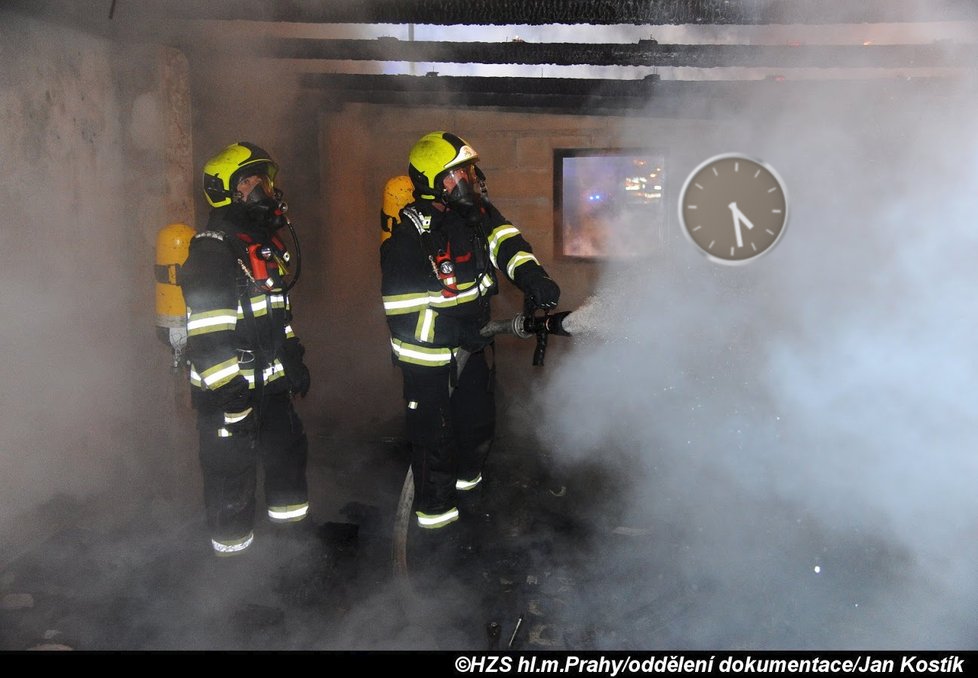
4.28
